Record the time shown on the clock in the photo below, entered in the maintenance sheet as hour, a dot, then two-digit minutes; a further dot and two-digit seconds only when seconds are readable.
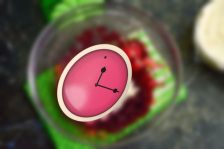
12.17
